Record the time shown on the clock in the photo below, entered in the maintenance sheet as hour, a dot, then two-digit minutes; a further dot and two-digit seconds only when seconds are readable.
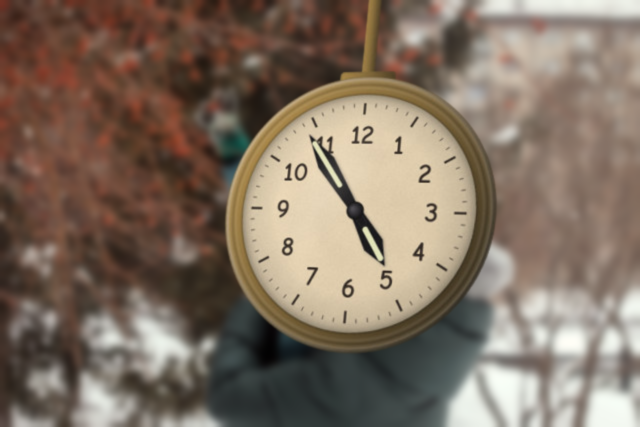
4.54
